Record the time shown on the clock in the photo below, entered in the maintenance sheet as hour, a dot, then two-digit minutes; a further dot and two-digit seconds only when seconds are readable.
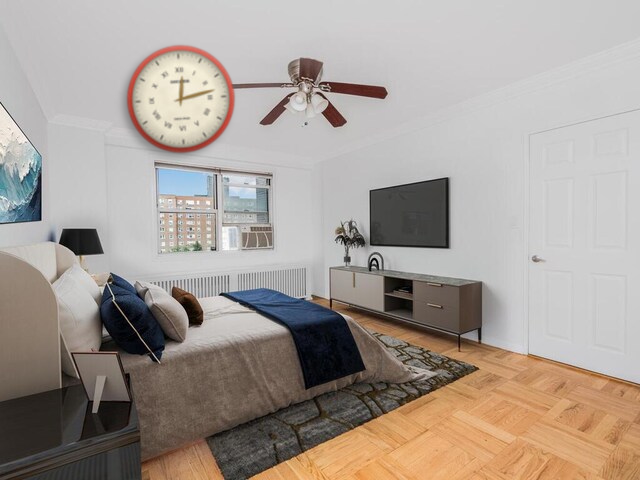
12.13
